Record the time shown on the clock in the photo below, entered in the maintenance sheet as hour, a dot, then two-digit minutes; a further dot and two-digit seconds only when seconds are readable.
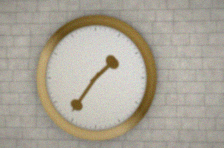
1.36
